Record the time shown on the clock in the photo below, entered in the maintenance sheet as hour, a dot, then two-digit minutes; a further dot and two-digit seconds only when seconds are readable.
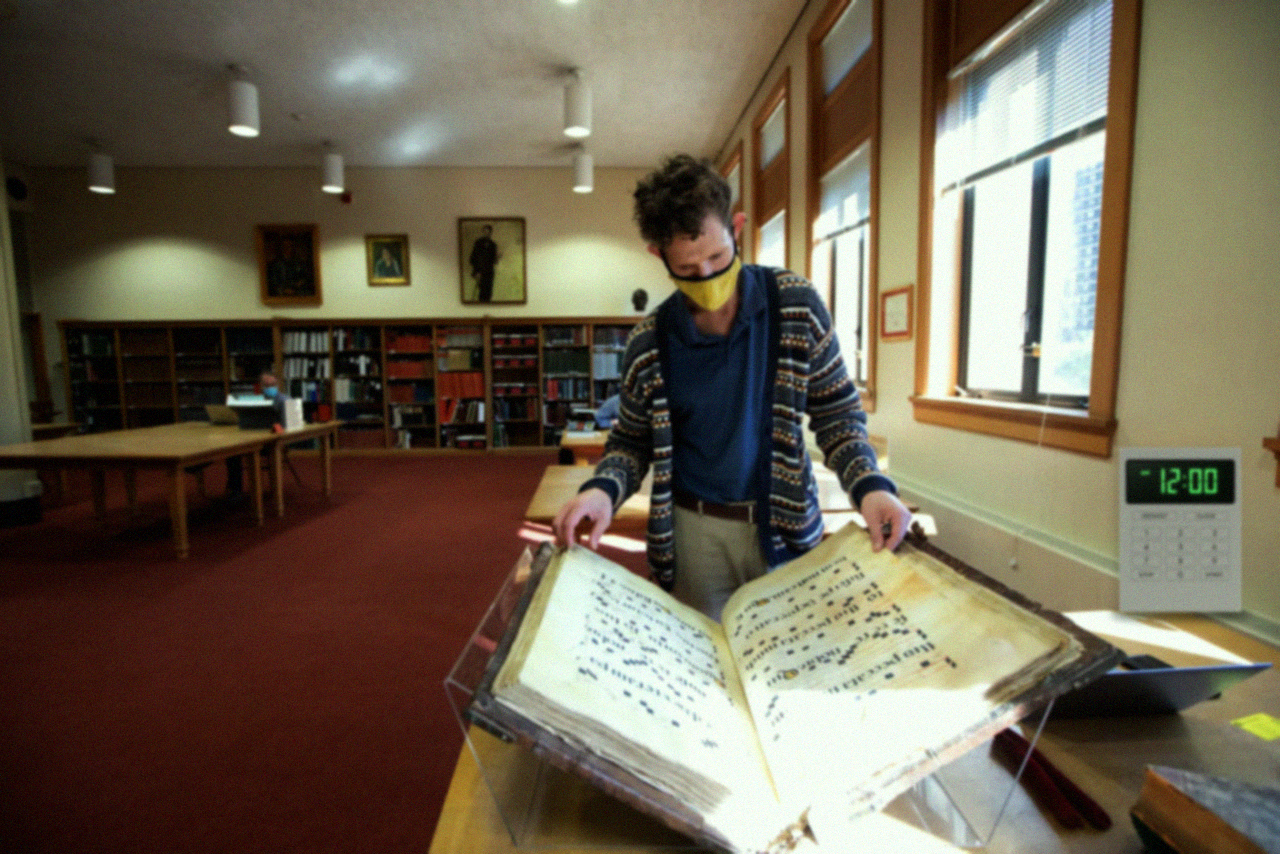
12.00
